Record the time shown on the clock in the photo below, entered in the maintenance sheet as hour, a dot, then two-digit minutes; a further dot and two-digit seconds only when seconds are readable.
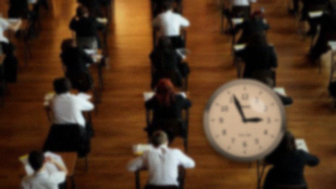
2.56
